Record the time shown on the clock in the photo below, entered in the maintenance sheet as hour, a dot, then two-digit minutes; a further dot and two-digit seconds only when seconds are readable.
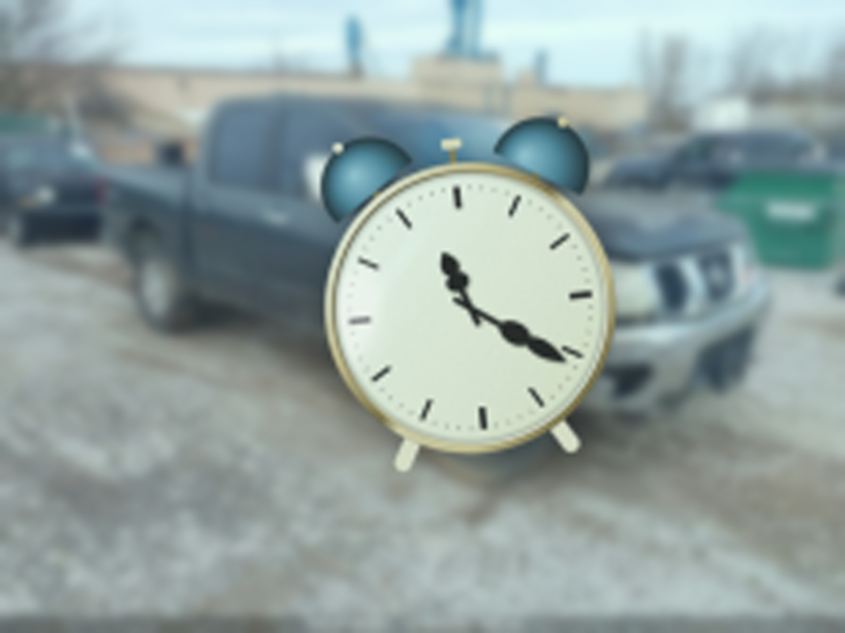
11.21
